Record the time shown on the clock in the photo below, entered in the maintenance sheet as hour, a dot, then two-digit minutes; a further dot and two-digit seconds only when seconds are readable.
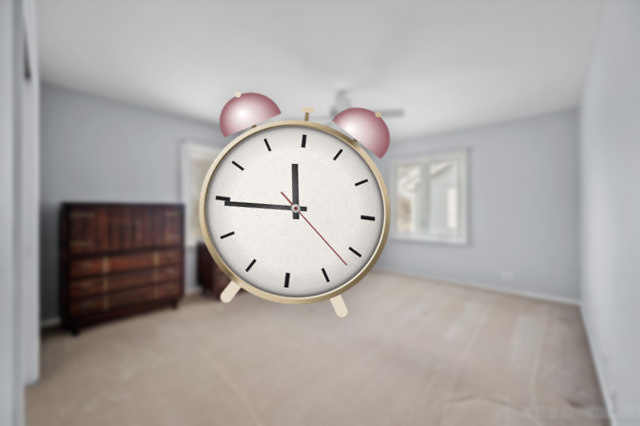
11.44.22
